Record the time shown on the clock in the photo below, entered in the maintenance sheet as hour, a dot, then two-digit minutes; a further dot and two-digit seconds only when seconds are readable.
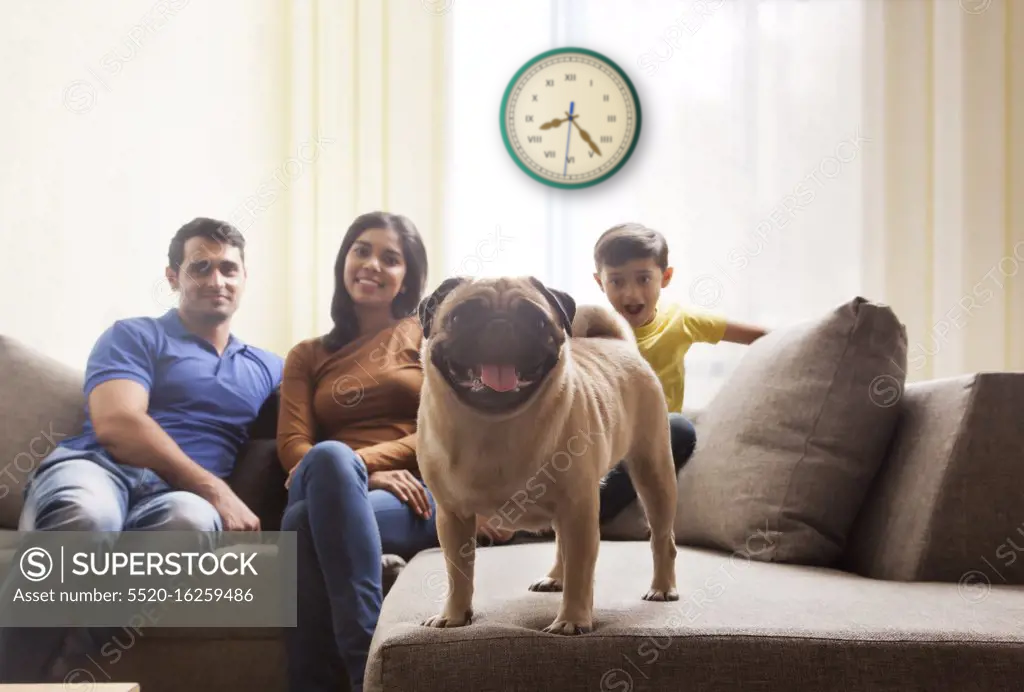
8.23.31
